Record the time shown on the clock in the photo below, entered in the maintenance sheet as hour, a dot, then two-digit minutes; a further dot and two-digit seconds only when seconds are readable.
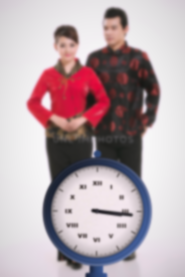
3.16
